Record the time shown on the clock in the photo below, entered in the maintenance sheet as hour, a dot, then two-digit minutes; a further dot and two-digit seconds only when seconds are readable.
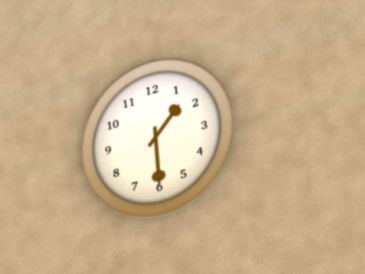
1.30
